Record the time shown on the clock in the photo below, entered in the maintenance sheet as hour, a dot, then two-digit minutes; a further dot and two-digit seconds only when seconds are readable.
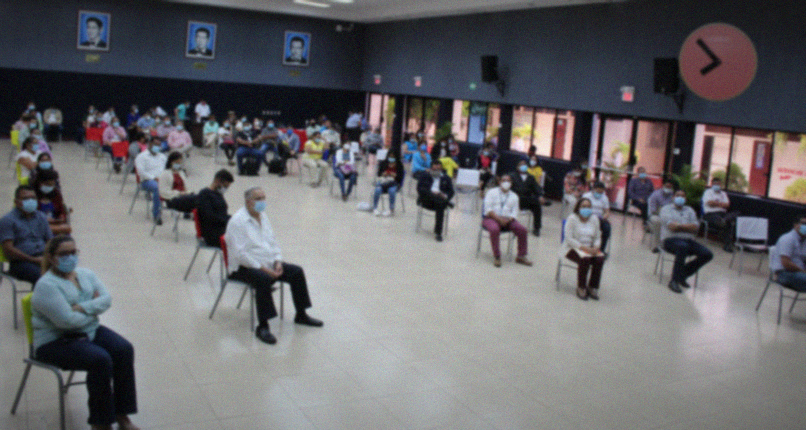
7.53
